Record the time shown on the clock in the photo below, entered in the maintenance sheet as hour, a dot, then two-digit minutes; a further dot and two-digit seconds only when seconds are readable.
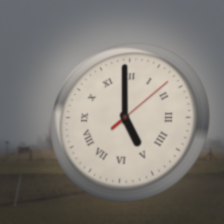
4.59.08
